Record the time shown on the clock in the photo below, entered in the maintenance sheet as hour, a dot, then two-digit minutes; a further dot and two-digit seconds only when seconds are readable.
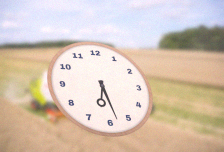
6.28
